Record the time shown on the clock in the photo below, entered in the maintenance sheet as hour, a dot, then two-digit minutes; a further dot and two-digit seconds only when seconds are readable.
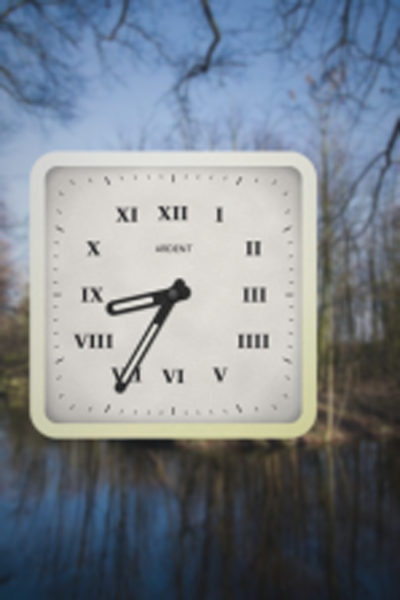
8.35
